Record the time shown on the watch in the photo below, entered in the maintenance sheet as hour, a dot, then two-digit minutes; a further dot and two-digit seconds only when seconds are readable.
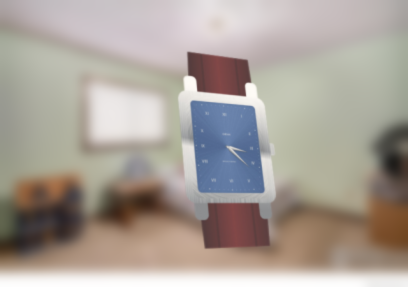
3.22
